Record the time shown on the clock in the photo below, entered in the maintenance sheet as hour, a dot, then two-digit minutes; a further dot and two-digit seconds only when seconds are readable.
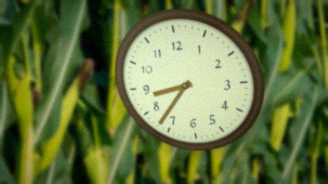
8.37
